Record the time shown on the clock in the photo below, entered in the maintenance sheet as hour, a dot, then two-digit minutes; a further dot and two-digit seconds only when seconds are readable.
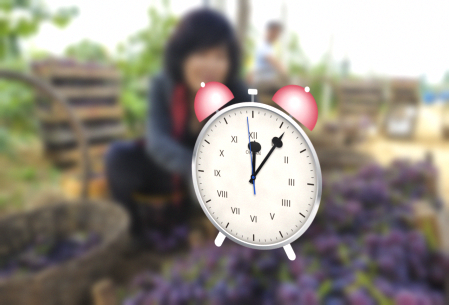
12.05.59
